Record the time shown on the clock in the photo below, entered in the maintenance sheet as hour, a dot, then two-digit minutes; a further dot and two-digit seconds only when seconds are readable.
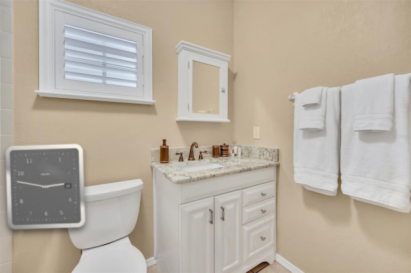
2.47
